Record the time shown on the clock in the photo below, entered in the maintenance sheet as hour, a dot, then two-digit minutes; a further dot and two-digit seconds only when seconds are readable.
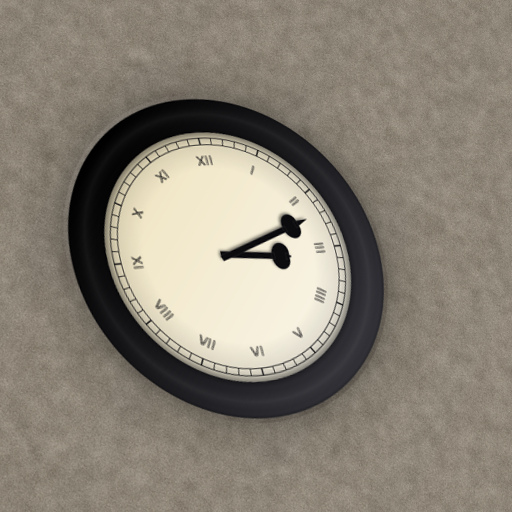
3.12
